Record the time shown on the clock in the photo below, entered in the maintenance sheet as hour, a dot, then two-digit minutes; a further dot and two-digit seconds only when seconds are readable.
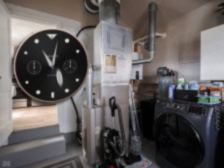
11.02
